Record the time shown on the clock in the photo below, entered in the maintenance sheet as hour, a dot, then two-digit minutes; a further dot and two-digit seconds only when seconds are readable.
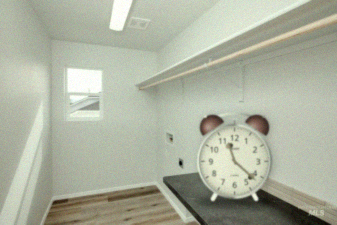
11.22
